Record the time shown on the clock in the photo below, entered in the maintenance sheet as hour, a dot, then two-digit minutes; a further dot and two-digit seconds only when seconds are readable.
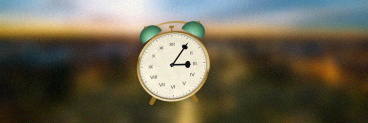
3.06
